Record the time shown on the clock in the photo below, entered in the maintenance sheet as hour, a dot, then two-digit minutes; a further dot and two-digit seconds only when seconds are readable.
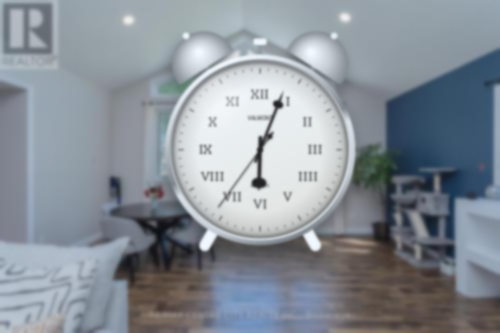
6.03.36
